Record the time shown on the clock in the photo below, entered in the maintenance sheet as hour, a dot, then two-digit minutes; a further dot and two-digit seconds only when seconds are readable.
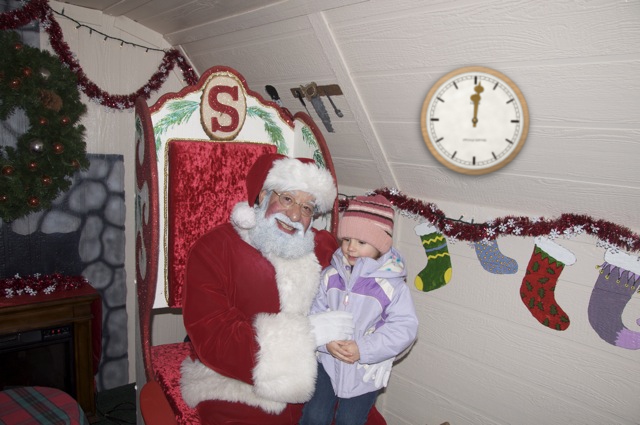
12.01
